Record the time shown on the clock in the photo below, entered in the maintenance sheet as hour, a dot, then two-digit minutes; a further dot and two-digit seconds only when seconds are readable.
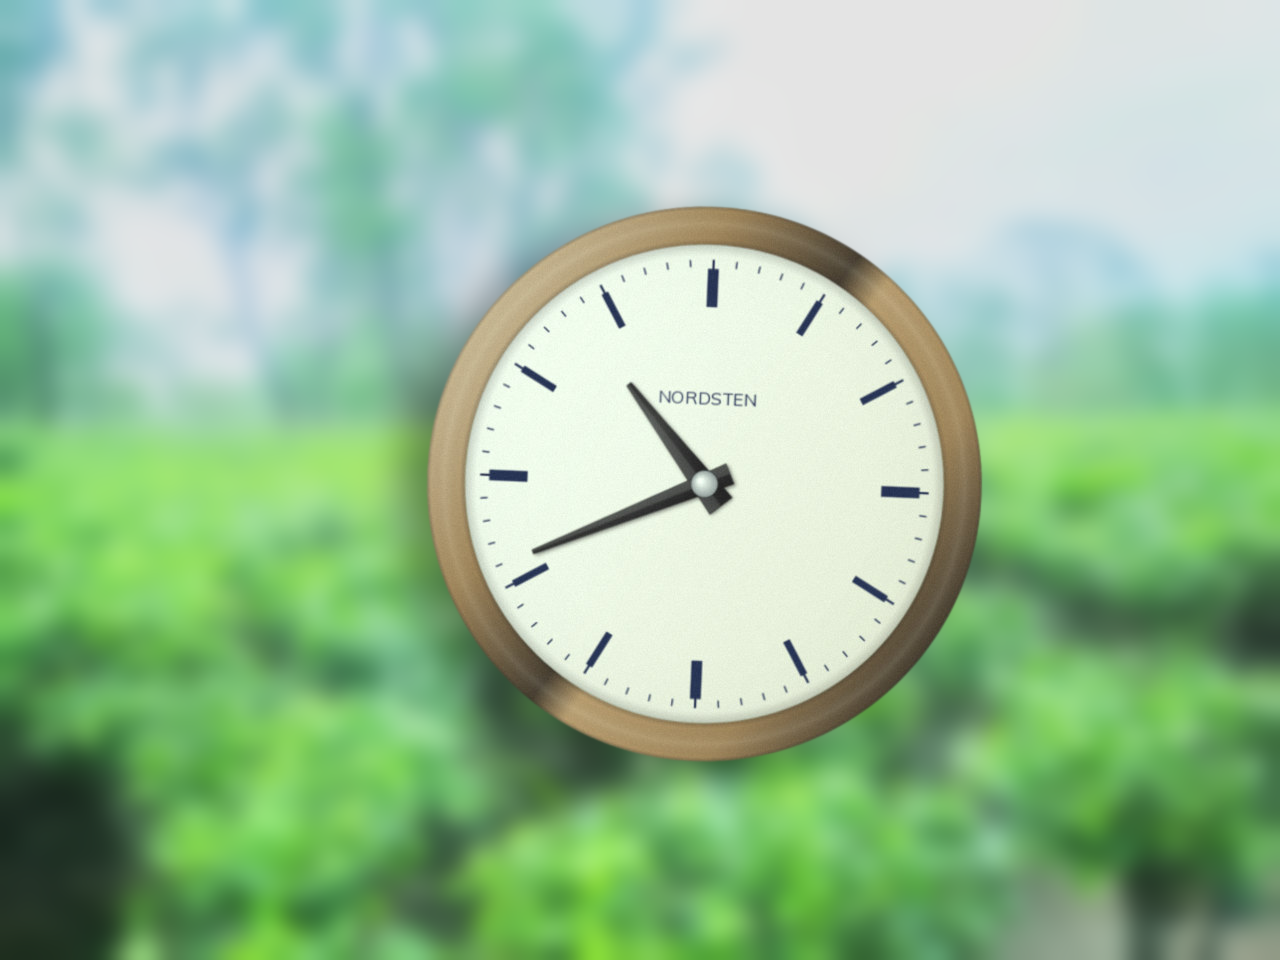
10.41
